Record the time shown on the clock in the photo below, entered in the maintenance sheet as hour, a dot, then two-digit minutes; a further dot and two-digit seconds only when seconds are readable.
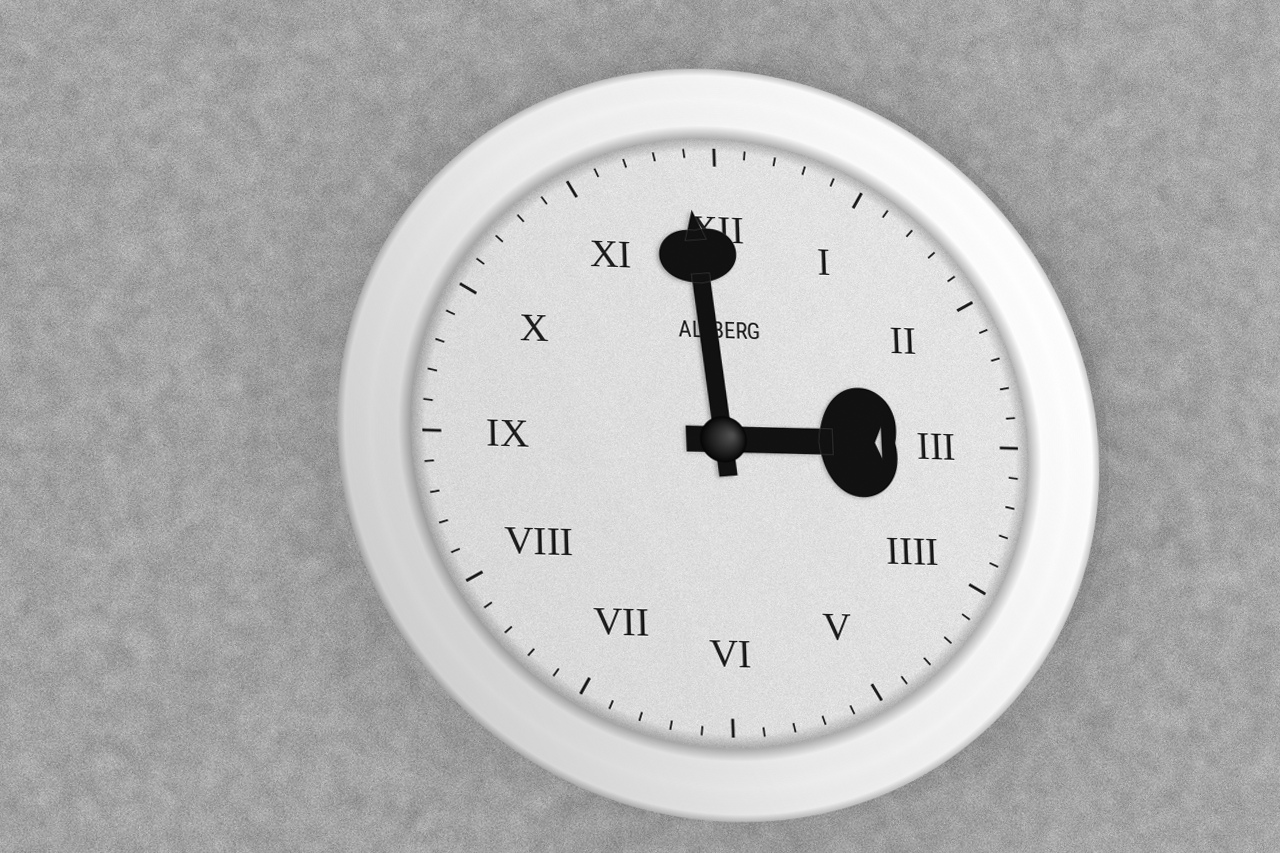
2.59
